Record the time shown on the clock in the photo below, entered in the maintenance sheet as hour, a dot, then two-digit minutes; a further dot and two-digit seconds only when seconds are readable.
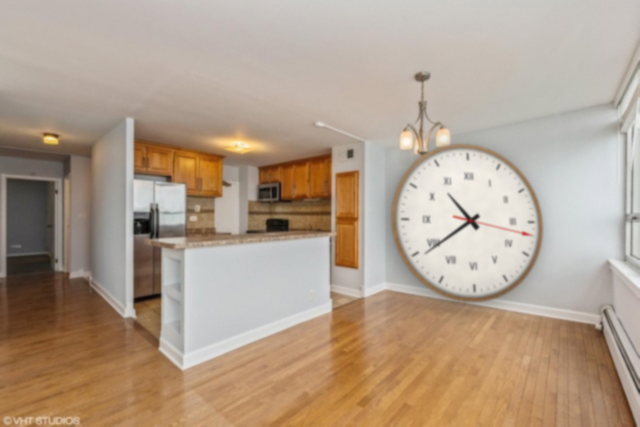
10.39.17
